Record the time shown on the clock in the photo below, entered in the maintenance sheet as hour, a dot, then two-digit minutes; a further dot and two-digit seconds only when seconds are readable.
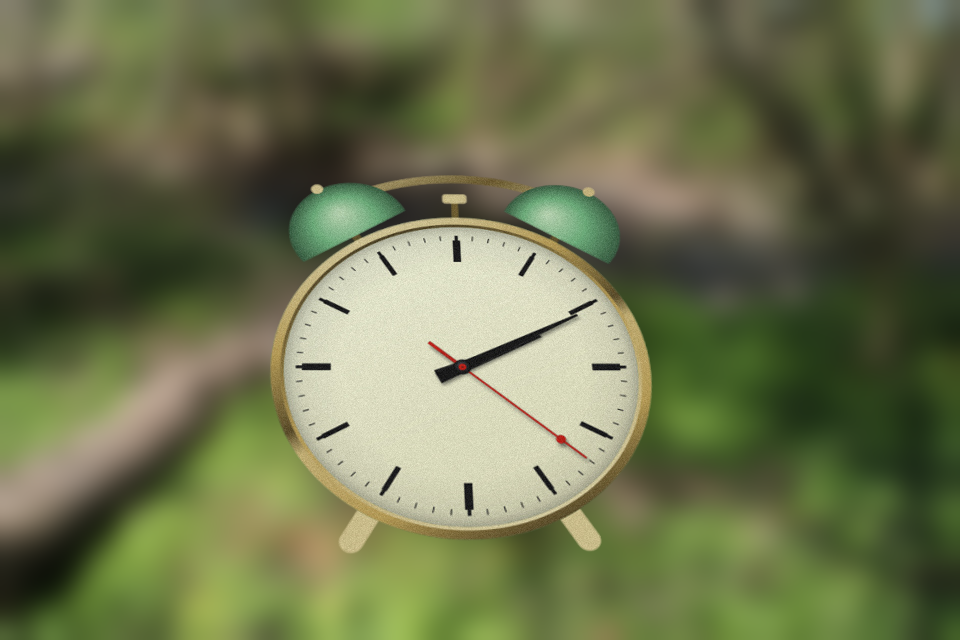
2.10.22
